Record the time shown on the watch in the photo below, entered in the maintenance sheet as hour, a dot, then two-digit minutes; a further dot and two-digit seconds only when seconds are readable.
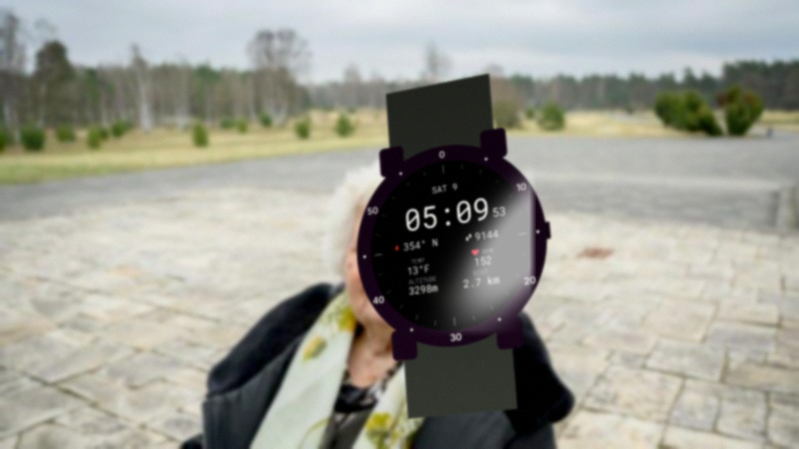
5.09.53
